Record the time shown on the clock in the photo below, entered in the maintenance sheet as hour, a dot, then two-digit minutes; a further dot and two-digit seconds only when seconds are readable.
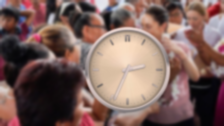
2.34
